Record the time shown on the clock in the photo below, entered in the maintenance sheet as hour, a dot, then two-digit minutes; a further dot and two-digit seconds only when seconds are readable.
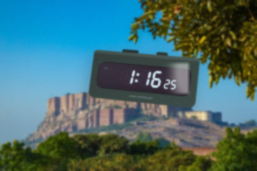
1.16.25
